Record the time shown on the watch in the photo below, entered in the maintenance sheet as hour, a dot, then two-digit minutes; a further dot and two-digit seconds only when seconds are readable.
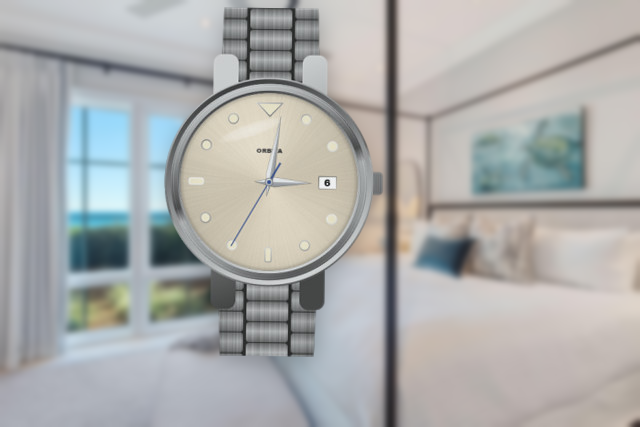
3.01.35
